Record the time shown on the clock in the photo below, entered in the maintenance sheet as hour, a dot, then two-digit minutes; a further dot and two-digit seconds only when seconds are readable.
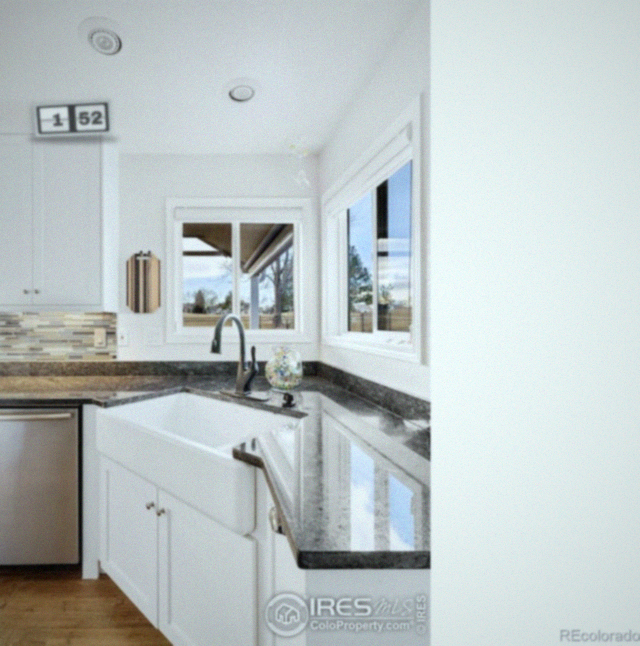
1.52
